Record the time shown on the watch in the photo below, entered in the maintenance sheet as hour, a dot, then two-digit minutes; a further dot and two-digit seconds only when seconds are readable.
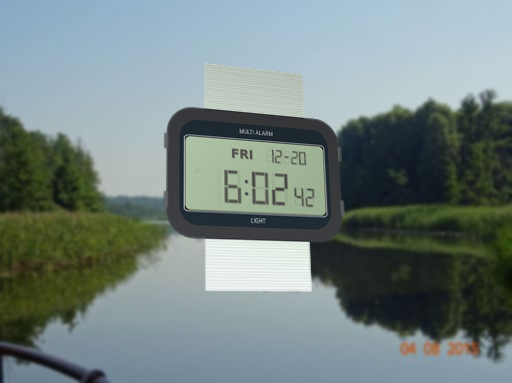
6.02.42
